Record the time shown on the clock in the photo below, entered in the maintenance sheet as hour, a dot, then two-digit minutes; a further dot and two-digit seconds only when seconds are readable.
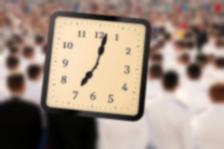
7.02
